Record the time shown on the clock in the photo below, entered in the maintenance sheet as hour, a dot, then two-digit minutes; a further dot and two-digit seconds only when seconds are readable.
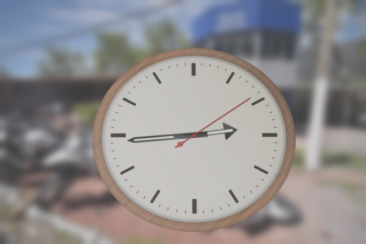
2.44.09
